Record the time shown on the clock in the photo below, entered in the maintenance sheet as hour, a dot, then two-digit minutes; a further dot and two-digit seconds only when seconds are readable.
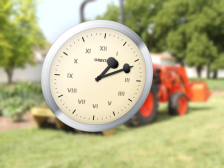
1.11
